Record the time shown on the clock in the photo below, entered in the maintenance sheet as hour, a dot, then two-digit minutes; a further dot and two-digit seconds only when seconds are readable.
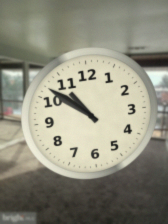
10.52
